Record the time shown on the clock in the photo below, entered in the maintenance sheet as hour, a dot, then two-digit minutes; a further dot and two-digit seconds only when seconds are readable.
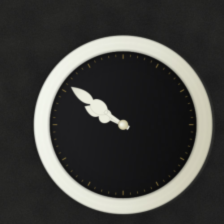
9.51
